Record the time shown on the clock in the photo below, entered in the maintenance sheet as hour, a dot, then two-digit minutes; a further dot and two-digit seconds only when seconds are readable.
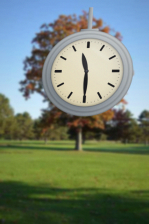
11.30
